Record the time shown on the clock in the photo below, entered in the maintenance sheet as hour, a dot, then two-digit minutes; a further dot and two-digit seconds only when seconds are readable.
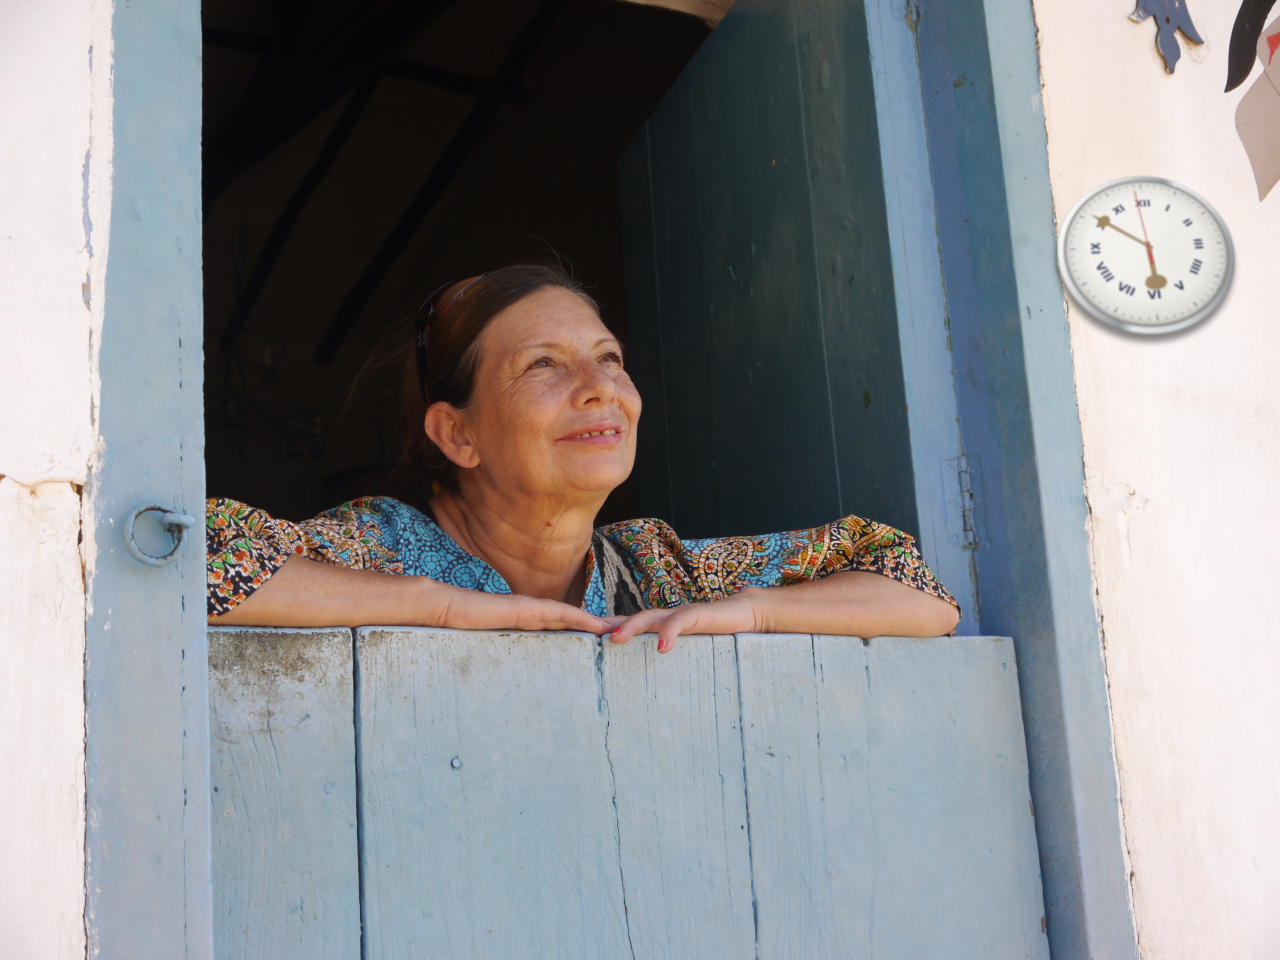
5.50.59
